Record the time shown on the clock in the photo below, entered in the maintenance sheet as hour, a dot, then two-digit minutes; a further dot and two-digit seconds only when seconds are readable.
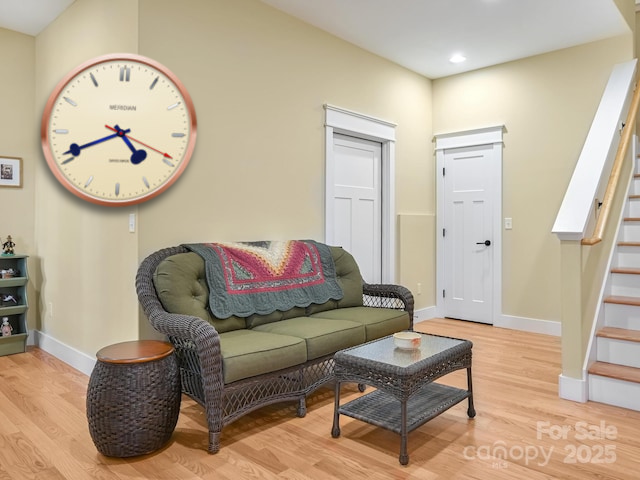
4.41.19
